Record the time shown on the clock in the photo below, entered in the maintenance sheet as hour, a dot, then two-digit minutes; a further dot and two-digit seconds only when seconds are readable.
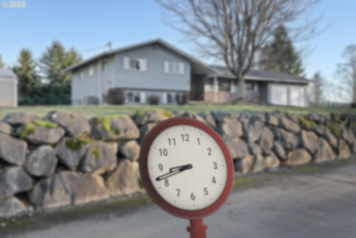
8.42
